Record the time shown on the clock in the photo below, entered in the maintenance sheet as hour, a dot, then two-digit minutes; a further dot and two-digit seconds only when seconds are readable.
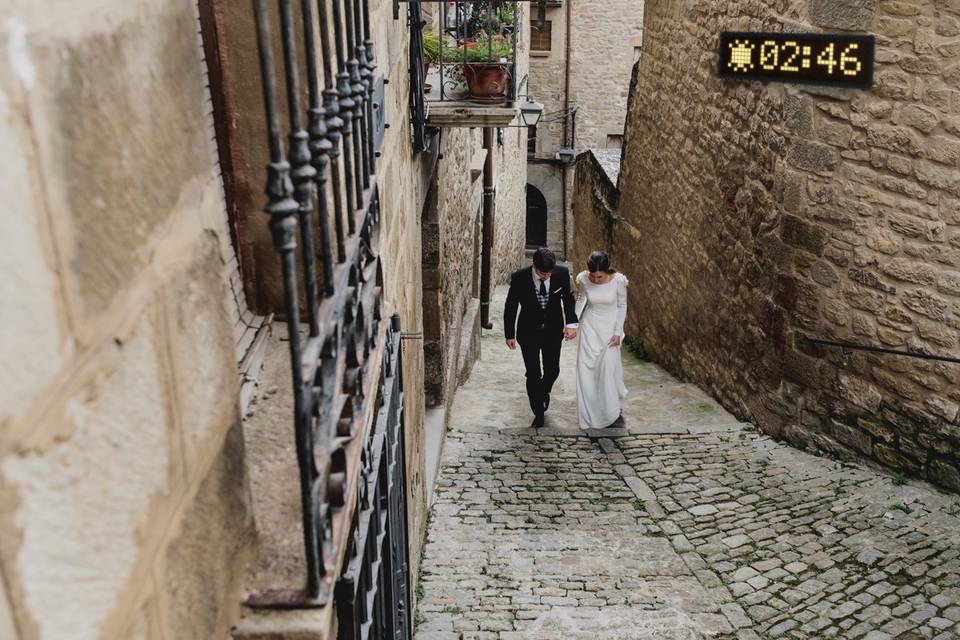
2.46
